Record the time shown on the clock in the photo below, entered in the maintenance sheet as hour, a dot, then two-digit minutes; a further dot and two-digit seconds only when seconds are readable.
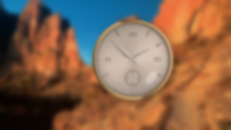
1.52
